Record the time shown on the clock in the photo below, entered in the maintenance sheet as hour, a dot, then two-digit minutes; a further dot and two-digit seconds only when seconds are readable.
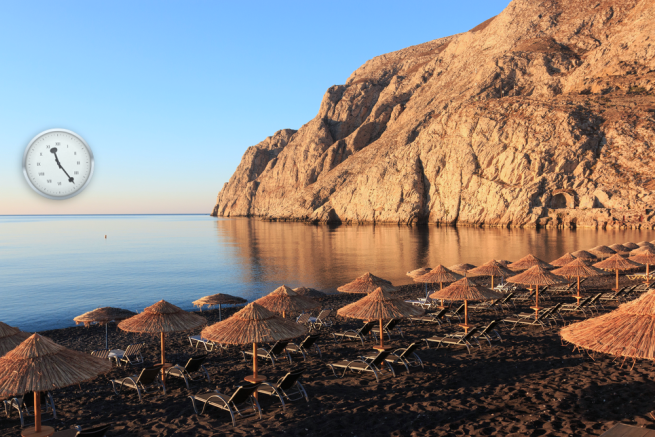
11.24
